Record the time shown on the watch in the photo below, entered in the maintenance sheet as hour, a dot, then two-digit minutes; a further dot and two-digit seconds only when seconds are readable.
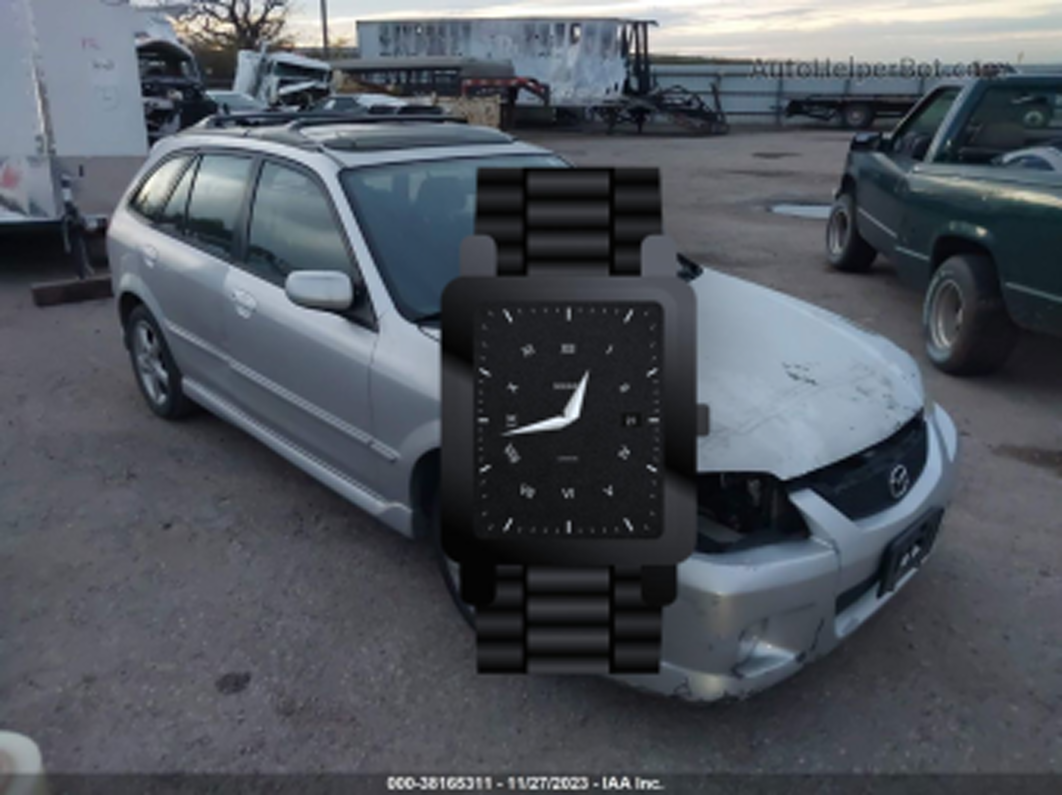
12.43
